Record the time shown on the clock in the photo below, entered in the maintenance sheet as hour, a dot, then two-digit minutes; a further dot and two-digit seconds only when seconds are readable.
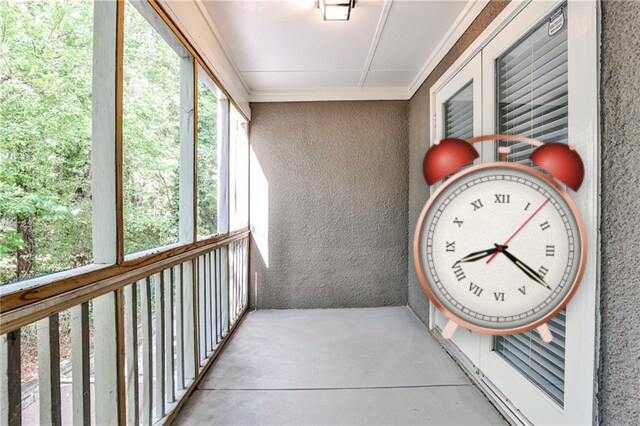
8.21.07
